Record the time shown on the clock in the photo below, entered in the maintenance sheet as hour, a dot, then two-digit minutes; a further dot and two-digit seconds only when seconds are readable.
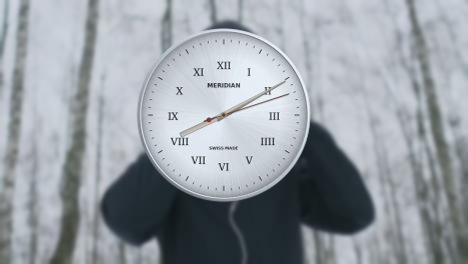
8.10.12
